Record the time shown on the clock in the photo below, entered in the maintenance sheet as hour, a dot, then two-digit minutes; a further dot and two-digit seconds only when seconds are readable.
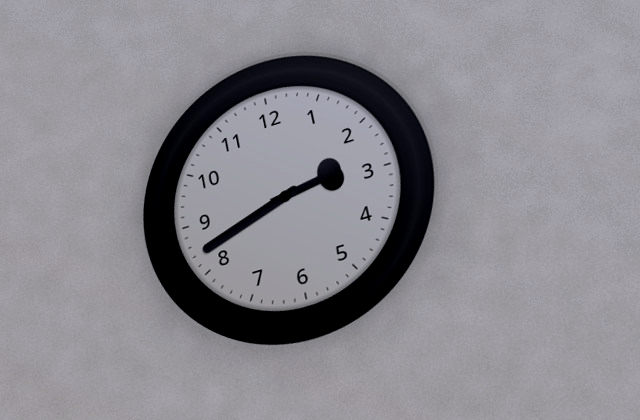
2.42
